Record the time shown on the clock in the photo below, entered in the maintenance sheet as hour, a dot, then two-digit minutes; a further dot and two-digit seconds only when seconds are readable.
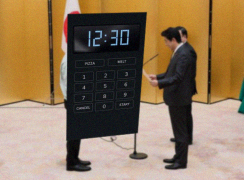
12.30
